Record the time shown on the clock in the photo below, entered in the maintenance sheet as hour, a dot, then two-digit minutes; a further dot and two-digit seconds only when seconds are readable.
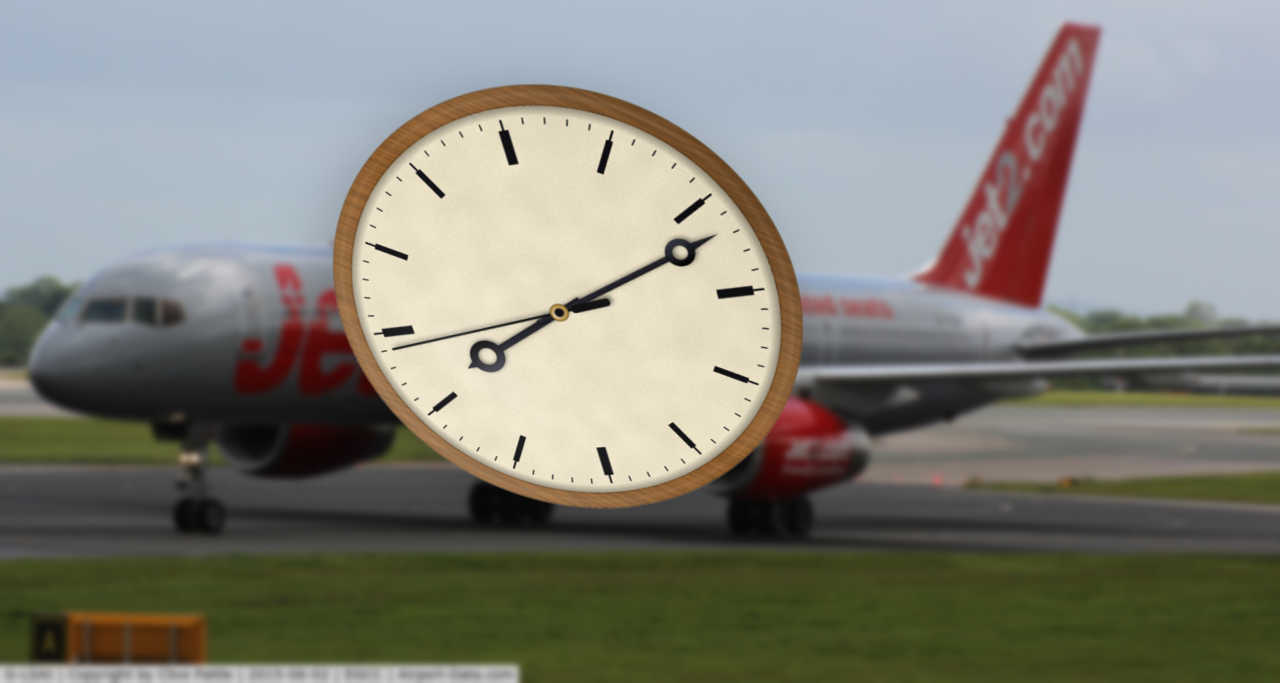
8.11.44
